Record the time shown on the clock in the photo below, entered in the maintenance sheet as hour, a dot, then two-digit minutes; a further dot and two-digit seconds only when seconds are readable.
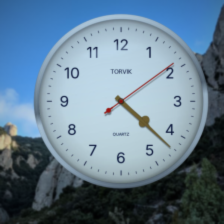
4.22.09
